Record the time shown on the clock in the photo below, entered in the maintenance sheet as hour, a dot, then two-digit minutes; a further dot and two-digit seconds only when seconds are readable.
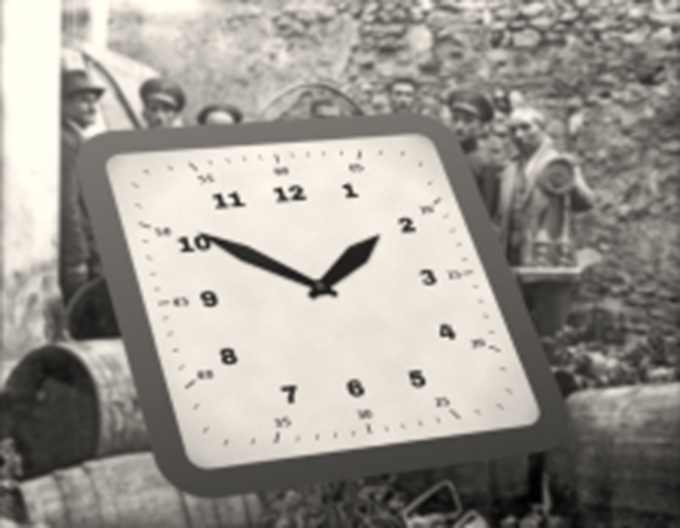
1.51
